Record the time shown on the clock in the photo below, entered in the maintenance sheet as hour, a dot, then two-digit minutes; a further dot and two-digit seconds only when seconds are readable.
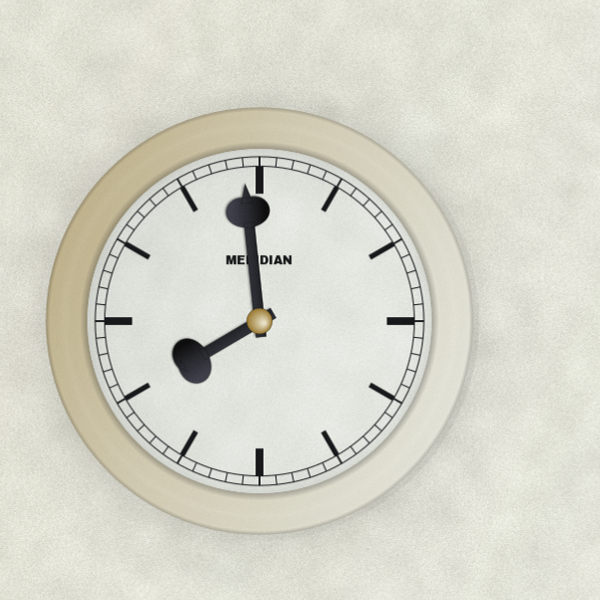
7.59
